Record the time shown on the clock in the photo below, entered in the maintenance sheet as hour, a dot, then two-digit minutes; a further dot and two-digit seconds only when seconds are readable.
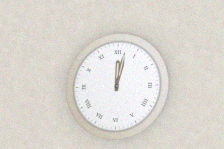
12.02
